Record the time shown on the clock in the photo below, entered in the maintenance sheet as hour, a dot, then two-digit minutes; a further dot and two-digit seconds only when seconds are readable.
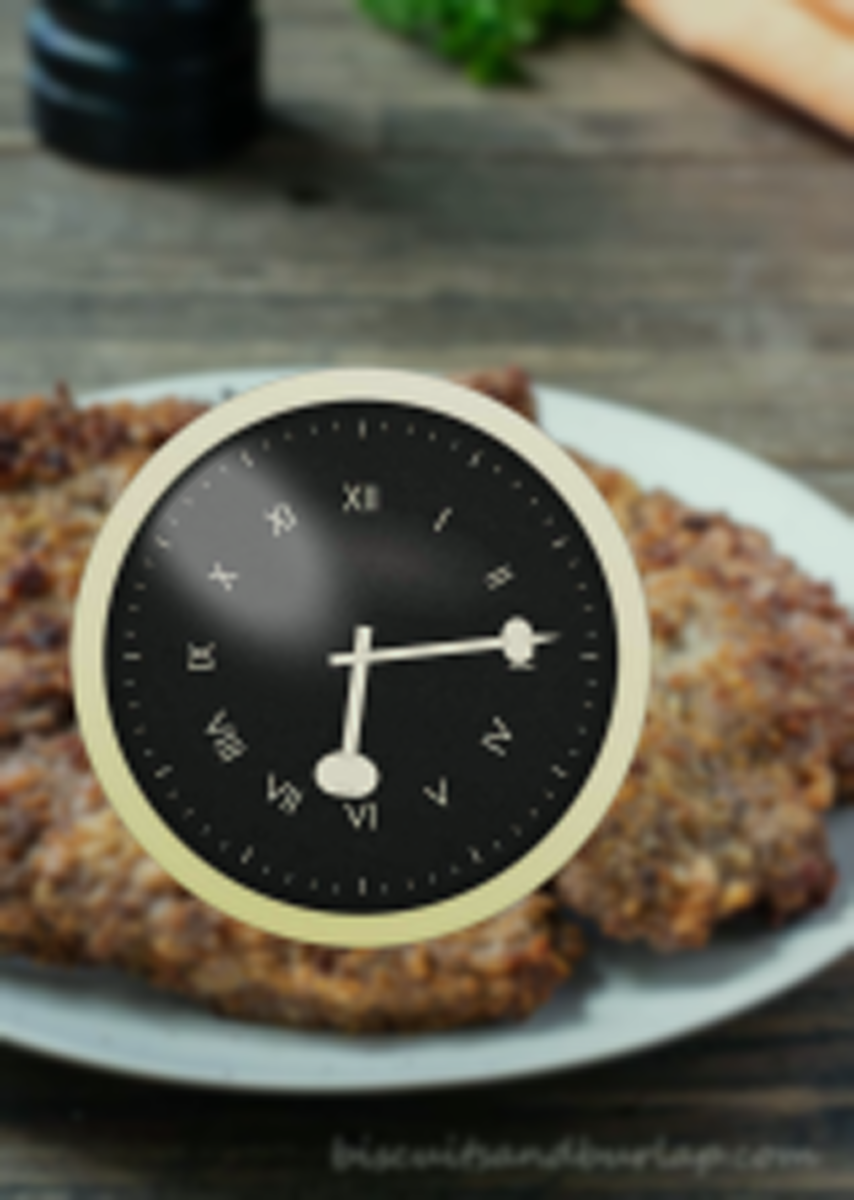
6.14
